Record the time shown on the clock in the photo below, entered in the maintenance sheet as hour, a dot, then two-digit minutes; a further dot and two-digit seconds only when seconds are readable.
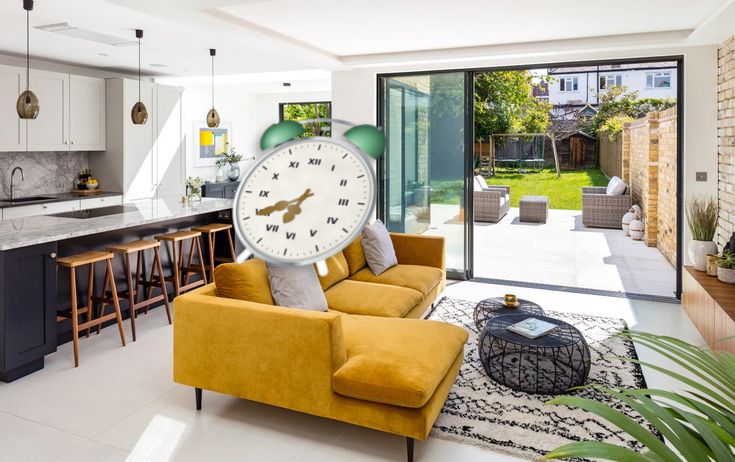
6.40
